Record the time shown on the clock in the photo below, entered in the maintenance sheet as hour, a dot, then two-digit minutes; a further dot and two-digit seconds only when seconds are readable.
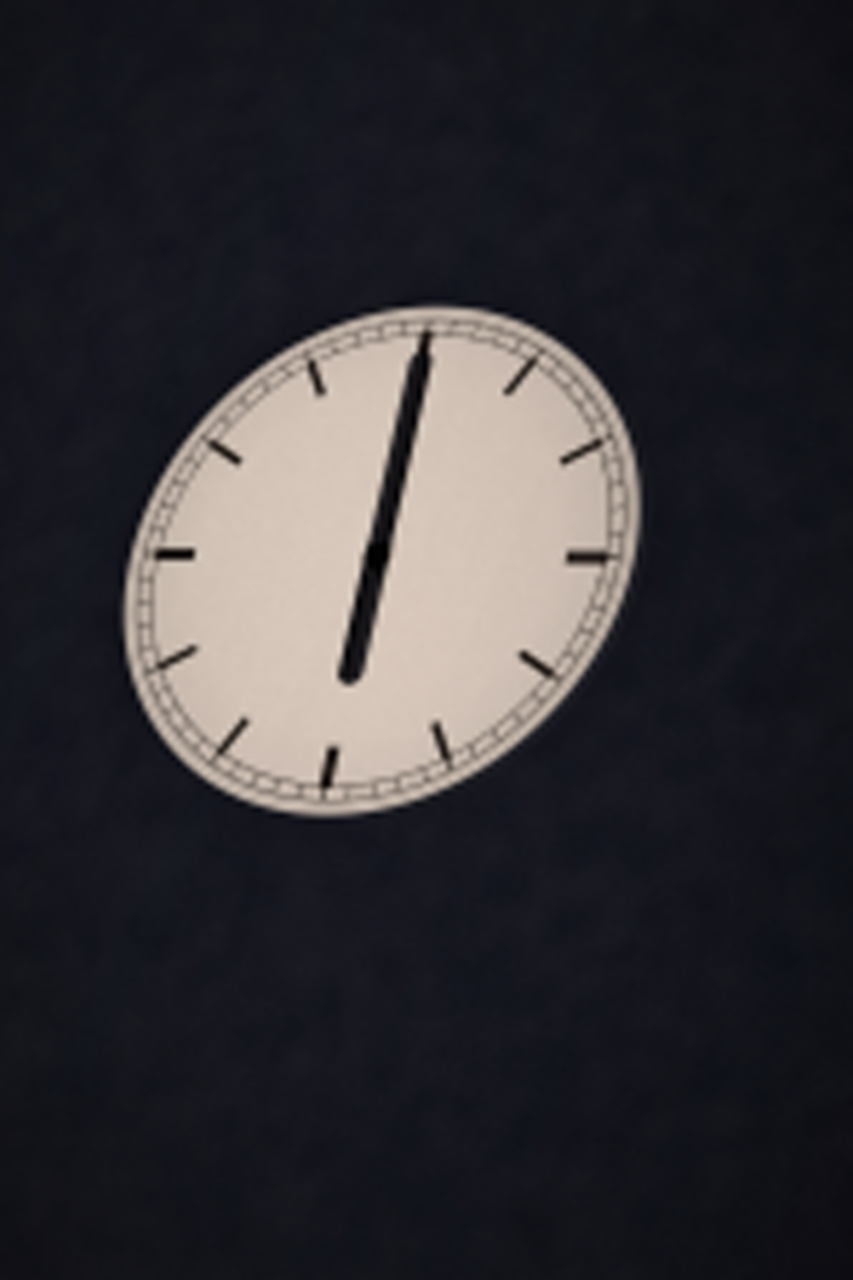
6.00
